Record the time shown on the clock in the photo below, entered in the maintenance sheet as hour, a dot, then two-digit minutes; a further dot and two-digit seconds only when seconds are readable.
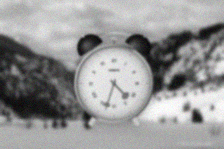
4.33
